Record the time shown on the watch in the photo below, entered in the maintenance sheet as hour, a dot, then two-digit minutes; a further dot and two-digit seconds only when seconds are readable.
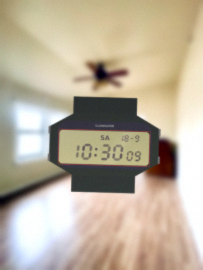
10.30.09
